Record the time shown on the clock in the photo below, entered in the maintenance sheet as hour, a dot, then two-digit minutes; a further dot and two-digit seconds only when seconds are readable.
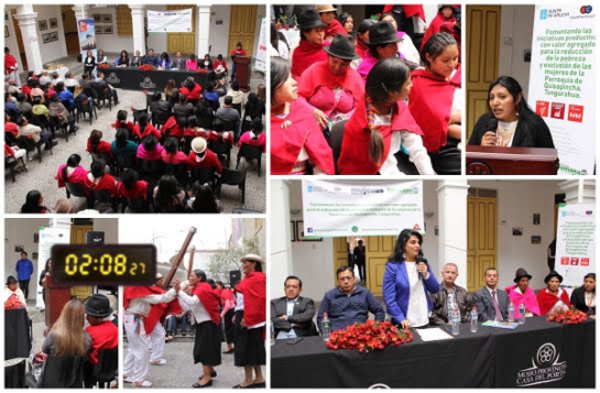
2.08.27
